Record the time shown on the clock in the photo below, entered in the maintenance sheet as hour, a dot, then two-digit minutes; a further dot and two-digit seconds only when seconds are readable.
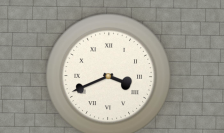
3.41
